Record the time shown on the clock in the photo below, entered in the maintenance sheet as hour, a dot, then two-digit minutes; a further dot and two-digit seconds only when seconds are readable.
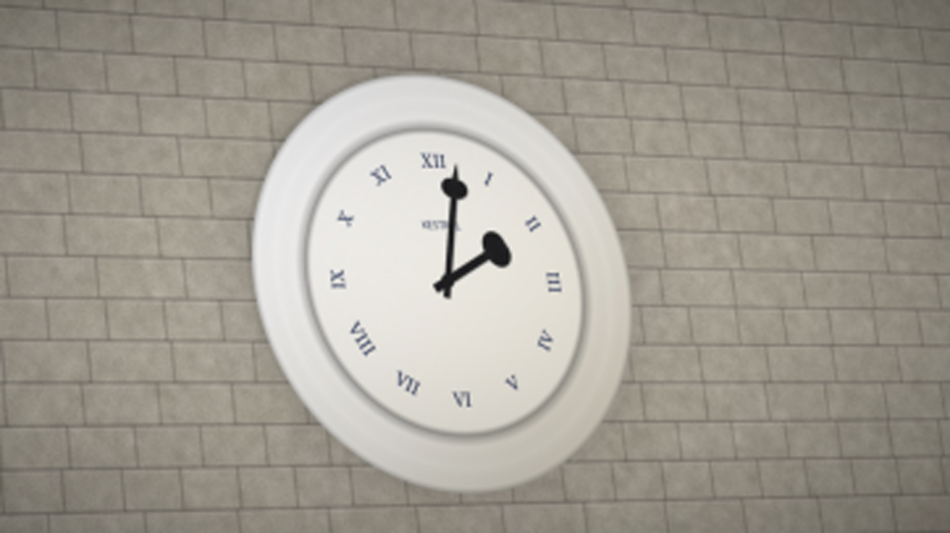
2.02
